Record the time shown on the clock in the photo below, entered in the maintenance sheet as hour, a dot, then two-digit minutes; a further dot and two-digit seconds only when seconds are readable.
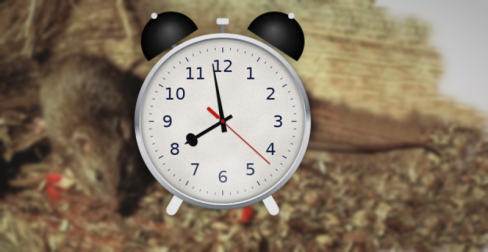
7.58.22
